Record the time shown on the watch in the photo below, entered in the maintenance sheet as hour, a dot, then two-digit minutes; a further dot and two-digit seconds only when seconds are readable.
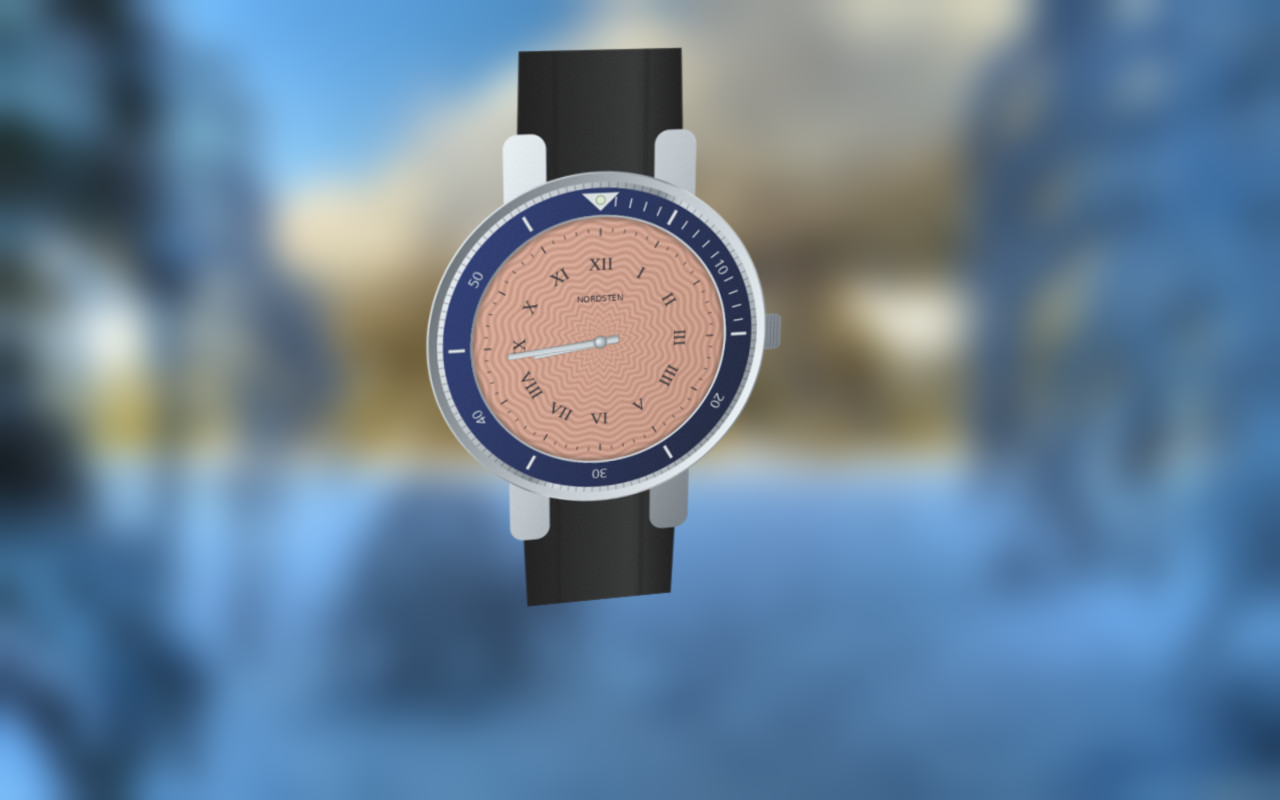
8.44
